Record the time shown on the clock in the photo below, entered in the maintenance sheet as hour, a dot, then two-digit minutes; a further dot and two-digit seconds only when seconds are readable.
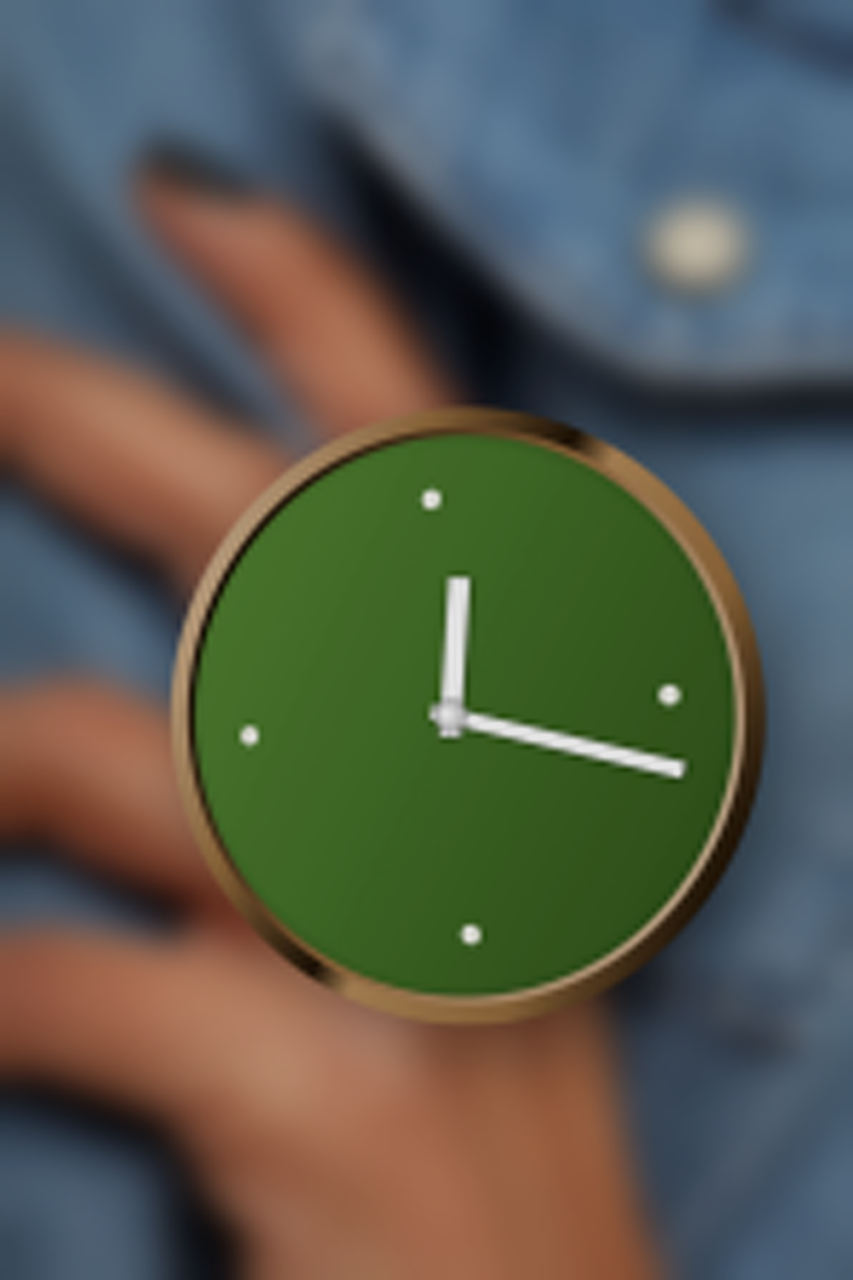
12.18
